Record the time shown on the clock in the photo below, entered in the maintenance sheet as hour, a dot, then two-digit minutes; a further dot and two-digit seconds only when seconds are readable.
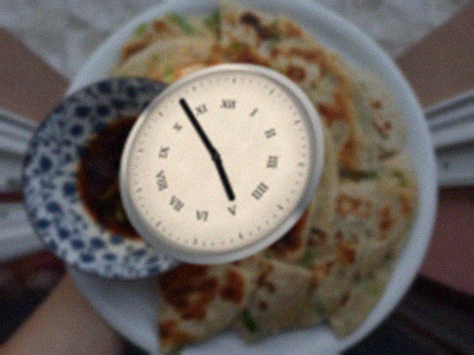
4.53
